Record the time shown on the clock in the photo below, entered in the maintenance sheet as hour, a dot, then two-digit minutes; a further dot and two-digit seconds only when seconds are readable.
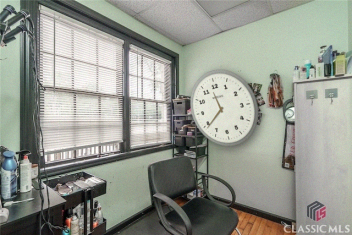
11.39
